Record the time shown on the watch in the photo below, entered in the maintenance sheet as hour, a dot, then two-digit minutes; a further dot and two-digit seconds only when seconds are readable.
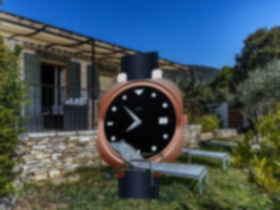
7.53
